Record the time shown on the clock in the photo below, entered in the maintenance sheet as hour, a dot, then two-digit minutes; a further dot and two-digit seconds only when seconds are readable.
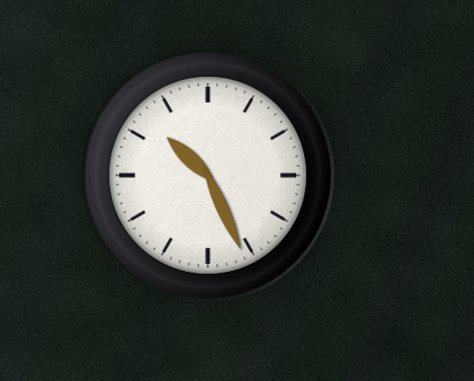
10.26
